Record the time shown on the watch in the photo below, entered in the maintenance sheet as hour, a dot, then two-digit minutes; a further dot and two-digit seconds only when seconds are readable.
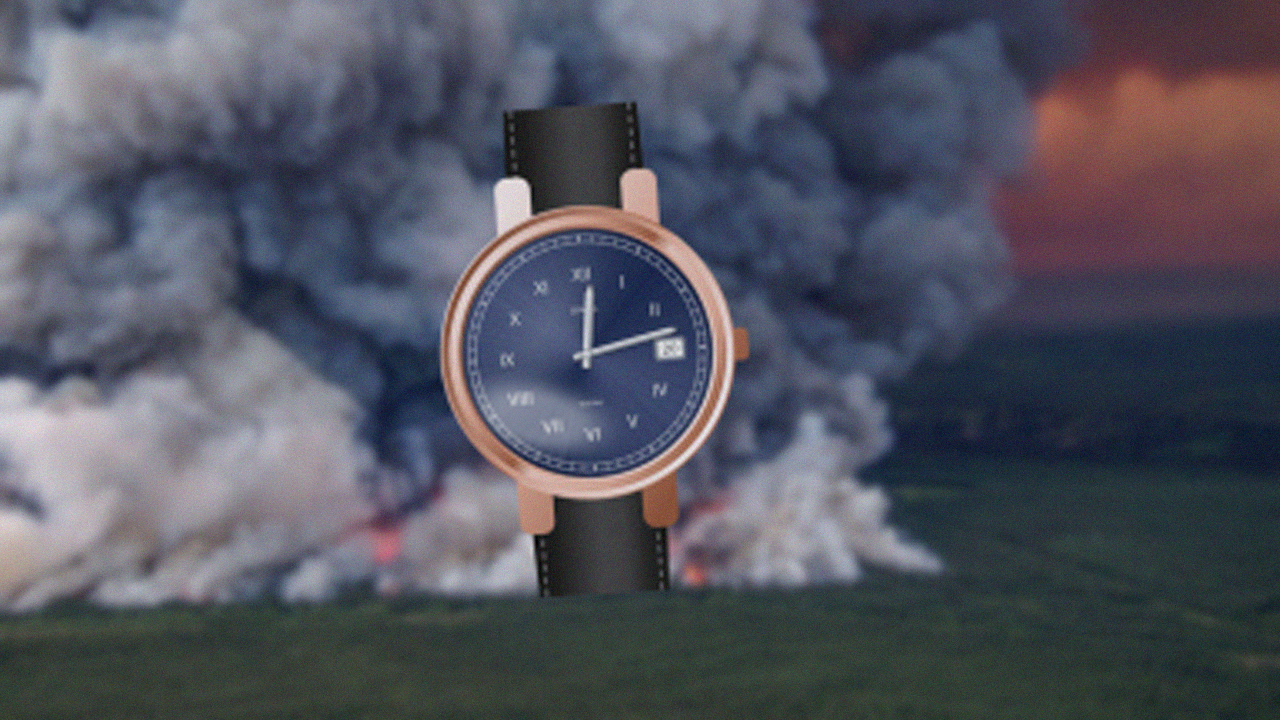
12.13
